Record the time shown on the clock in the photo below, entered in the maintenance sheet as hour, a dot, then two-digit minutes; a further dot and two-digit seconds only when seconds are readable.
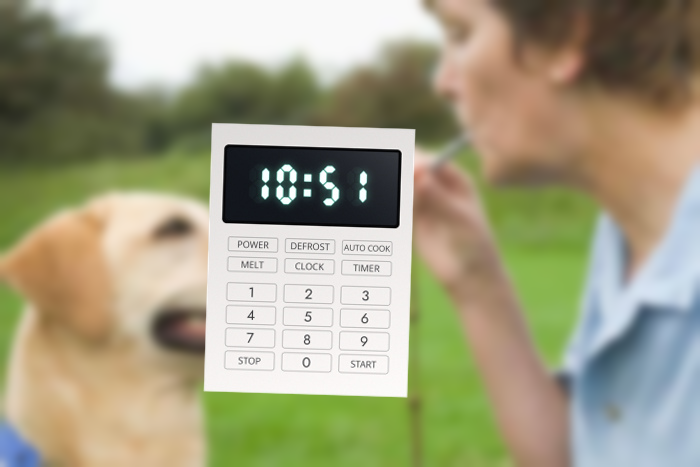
10.51
